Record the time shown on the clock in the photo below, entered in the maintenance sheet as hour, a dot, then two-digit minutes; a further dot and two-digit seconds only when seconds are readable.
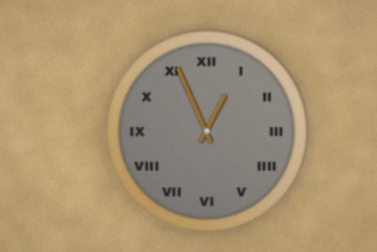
12.56
